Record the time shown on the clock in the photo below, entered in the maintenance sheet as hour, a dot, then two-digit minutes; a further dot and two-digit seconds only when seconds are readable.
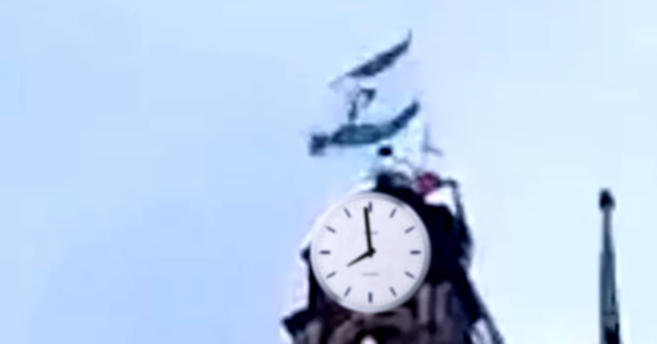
7.59
